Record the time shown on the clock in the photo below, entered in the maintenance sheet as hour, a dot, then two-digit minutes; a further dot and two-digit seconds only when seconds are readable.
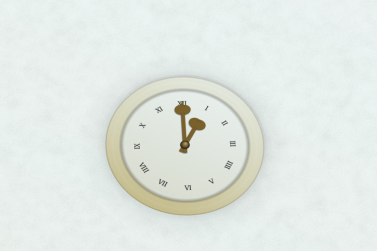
1.00
